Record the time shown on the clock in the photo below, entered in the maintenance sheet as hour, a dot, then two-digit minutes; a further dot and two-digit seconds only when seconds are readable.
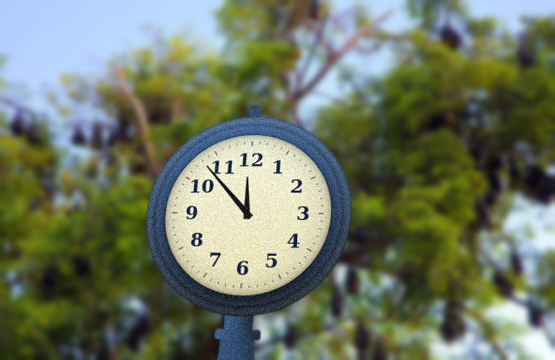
11.53
